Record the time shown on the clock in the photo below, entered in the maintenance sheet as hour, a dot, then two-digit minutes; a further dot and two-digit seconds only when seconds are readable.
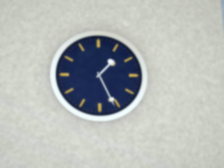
1.26
